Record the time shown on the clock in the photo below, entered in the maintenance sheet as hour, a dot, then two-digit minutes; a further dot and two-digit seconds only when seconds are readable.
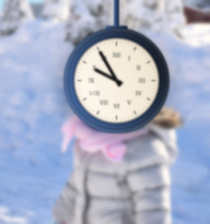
9.55
